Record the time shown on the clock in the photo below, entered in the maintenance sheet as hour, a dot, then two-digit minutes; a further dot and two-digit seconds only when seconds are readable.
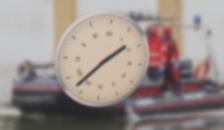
1.37
